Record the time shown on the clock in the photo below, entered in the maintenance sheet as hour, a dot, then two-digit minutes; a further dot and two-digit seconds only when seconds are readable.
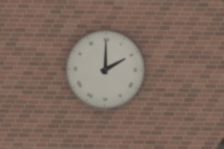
2.00
